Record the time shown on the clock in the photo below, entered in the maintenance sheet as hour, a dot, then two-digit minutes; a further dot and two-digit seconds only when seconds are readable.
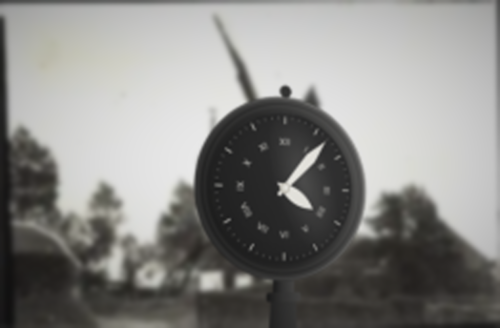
4.07
